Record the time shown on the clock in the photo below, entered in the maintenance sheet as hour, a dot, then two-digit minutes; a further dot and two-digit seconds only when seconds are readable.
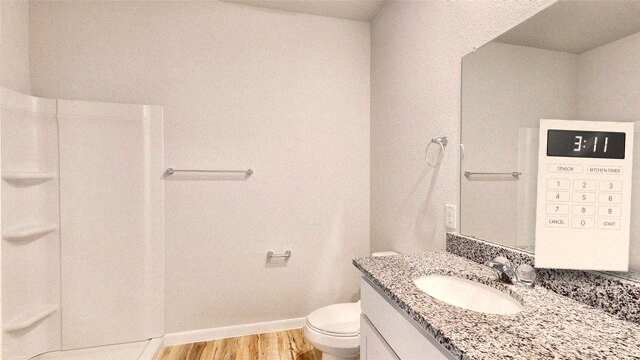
3.11
